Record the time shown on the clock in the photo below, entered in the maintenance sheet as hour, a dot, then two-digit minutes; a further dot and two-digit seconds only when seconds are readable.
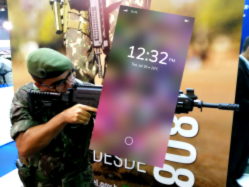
12.32
